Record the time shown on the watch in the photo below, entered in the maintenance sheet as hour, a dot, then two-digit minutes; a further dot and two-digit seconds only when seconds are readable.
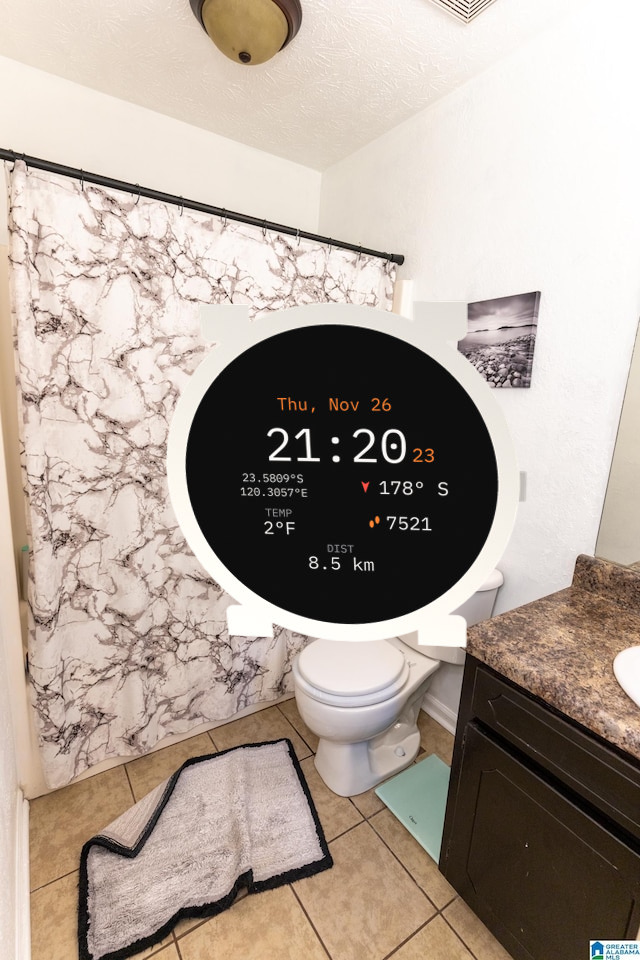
21.20.23
